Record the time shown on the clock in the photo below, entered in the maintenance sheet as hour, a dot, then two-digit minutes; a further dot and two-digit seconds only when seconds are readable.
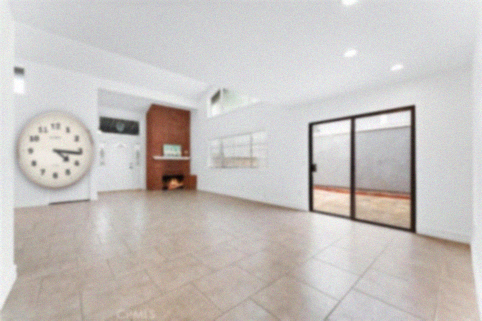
4.16
